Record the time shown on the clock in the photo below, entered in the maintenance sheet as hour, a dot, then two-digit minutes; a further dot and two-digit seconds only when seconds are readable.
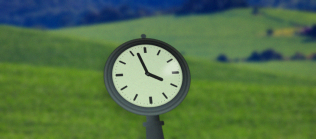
3.57
